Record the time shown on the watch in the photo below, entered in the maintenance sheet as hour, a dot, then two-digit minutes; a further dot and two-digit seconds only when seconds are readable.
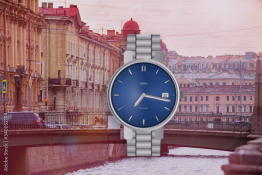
7.17
